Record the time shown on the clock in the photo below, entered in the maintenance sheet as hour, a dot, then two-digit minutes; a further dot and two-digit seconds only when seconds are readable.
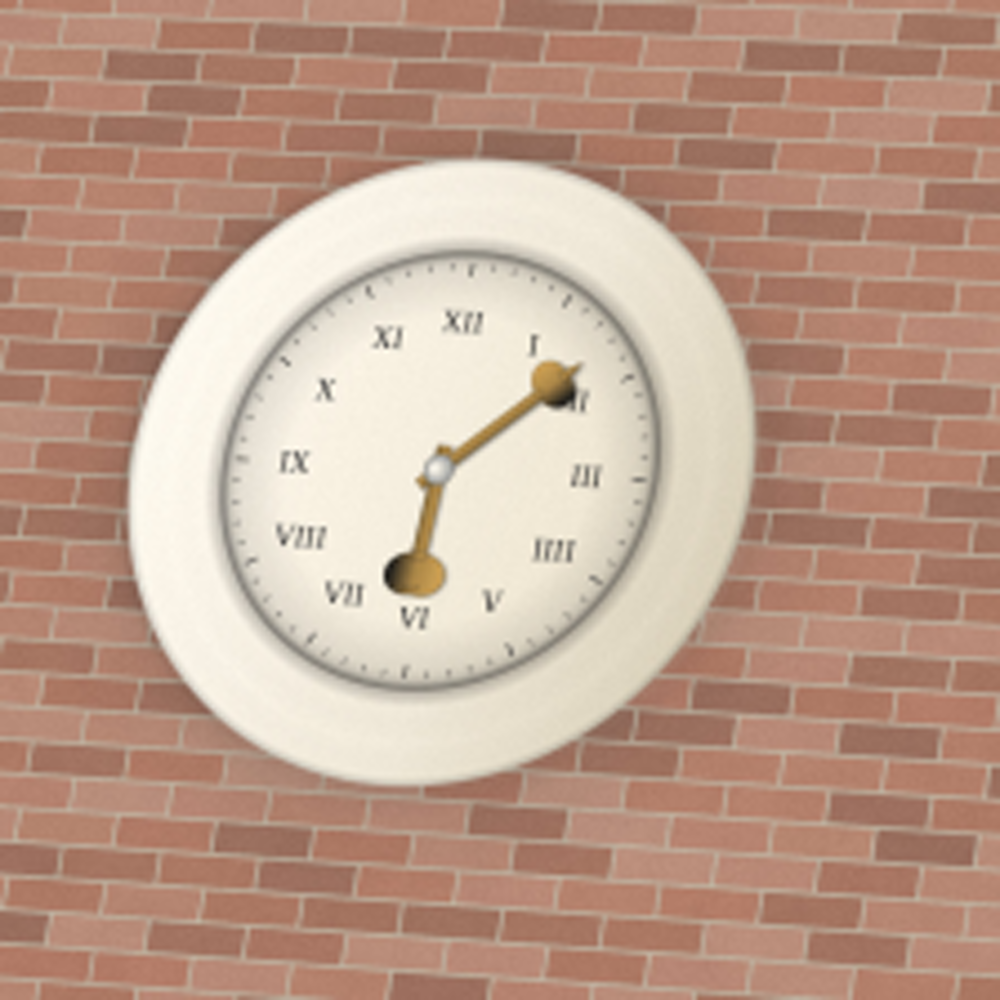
6.08
